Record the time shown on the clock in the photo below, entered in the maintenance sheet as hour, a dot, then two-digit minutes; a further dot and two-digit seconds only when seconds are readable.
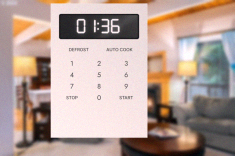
1.36
